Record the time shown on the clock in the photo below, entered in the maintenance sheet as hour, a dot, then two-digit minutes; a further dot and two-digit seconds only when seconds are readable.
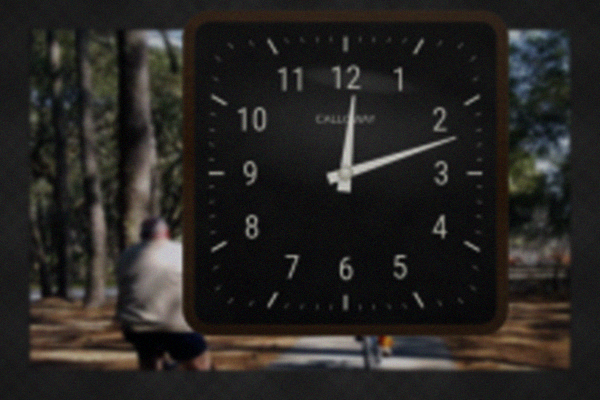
12.12
